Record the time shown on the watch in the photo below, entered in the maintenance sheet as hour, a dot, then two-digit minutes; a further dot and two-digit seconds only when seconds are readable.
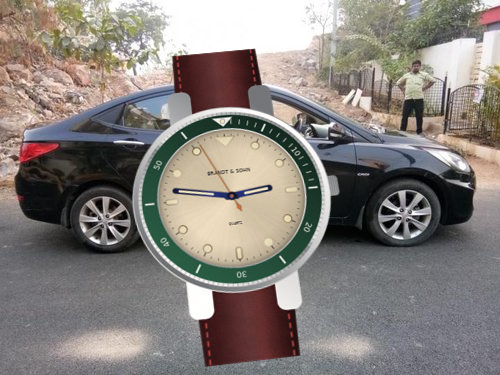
2.46.56
